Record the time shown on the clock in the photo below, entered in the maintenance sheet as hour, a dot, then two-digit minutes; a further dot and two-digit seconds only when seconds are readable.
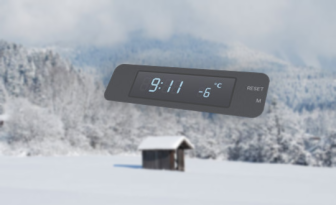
9.11
